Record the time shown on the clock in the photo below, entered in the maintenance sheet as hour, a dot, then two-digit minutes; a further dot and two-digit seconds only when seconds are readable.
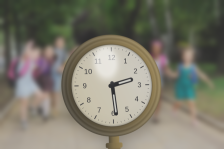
2.29
